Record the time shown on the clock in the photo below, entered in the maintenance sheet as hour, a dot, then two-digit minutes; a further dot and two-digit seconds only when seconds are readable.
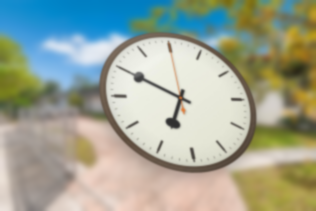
6.50.00
